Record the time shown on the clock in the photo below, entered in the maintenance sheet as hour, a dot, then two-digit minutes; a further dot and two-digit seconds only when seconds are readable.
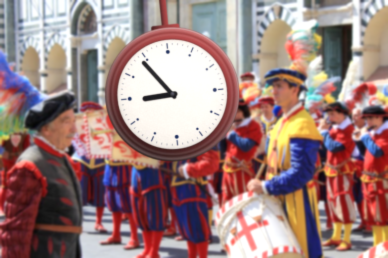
8.54
